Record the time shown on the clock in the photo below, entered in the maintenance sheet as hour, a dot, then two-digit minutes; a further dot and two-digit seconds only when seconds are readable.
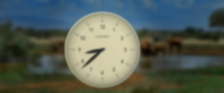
8.38
